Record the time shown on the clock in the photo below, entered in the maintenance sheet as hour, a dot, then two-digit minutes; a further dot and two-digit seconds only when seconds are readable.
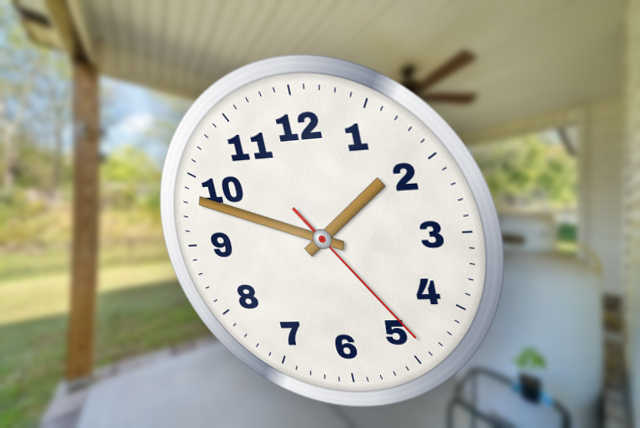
1.48.24
